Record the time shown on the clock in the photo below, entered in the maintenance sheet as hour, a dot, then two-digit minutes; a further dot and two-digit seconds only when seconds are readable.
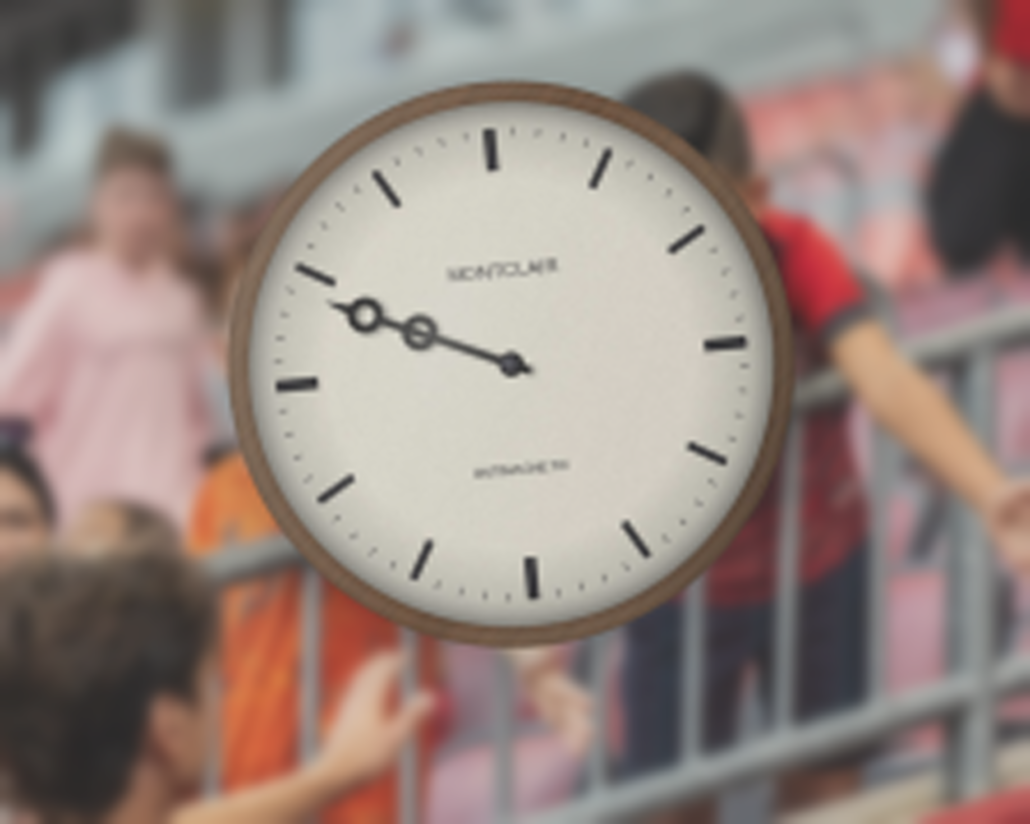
9.49
